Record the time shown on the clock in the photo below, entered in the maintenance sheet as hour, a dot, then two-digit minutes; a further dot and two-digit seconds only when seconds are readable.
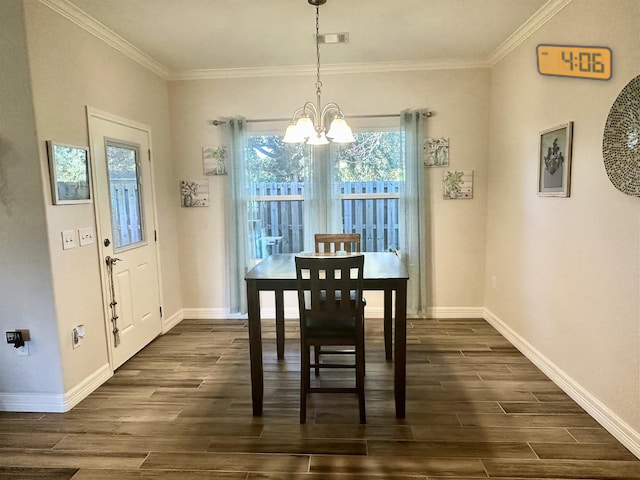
4.06
